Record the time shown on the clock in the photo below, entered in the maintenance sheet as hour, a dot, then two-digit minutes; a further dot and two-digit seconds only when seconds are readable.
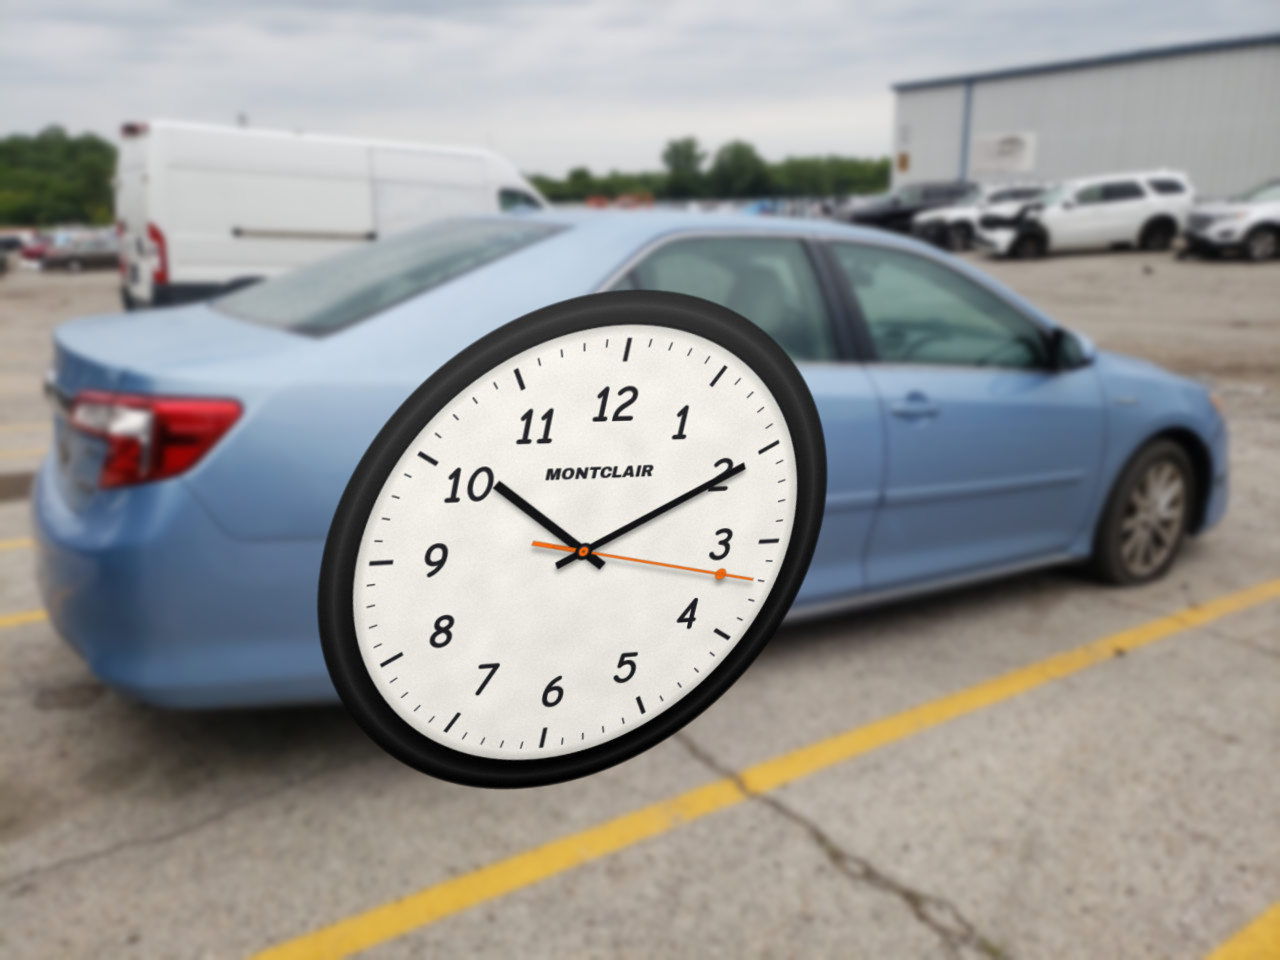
10.10.17
